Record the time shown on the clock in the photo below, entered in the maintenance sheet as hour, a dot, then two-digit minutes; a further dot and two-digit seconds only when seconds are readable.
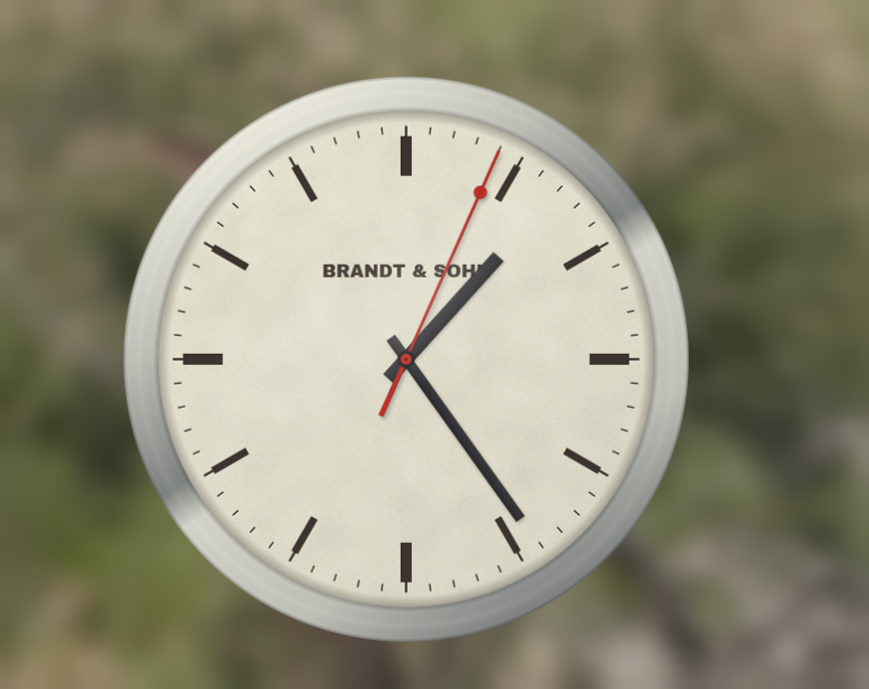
1.24.04
